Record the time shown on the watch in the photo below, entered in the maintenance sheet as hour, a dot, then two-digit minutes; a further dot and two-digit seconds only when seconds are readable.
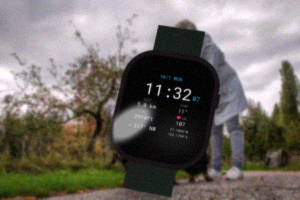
11.32
